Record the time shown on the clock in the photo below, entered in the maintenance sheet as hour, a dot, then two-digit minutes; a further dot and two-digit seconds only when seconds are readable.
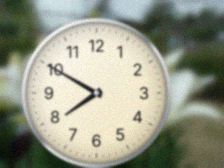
7.50
